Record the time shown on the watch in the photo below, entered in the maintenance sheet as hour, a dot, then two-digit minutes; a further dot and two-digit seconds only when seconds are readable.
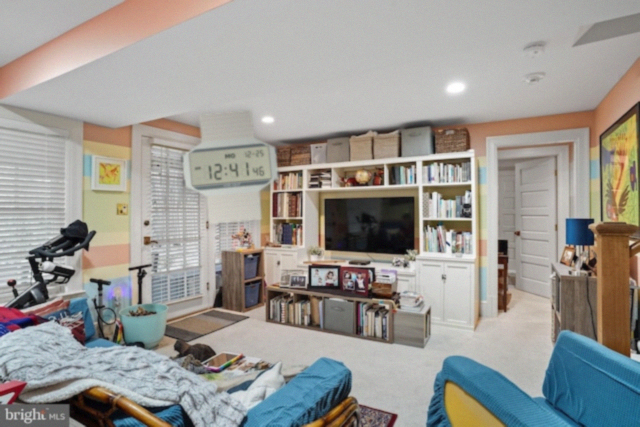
12.41
